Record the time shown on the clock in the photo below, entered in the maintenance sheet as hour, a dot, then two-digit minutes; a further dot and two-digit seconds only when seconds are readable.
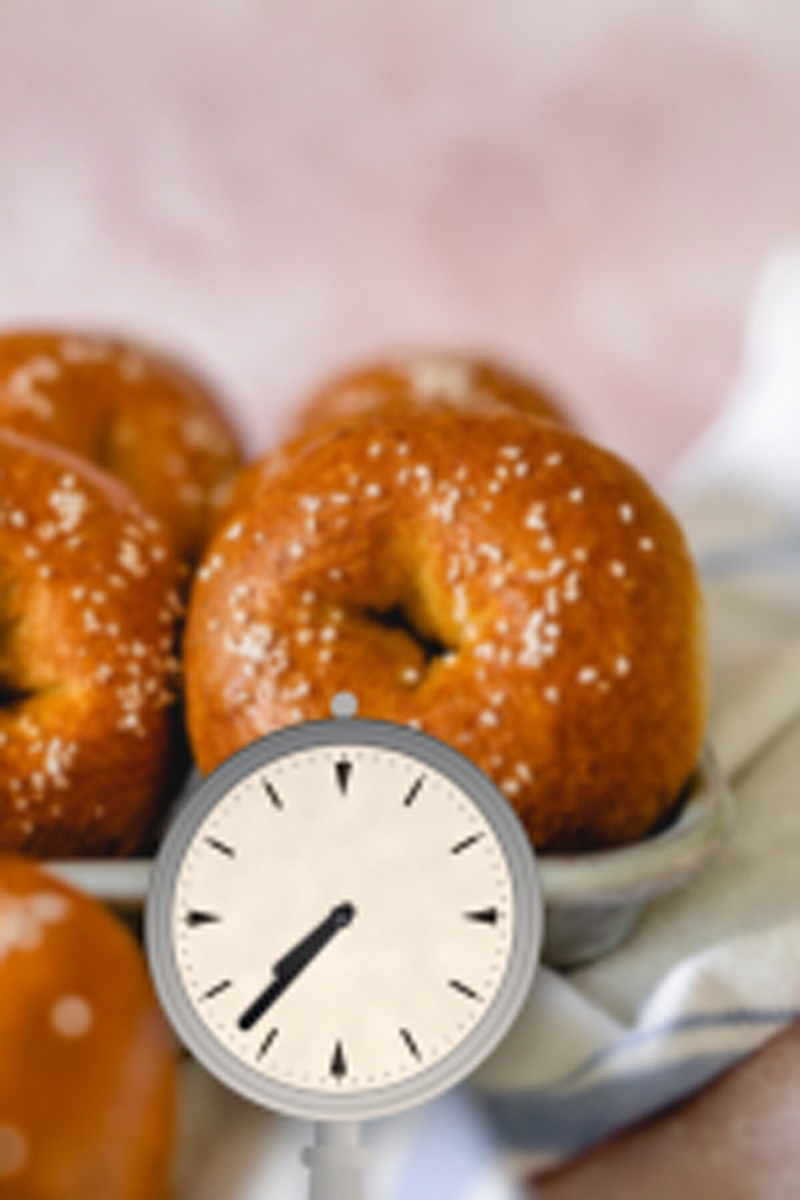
7.37
